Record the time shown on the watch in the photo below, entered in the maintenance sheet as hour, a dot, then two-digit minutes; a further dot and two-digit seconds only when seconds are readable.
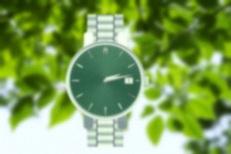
2.13
